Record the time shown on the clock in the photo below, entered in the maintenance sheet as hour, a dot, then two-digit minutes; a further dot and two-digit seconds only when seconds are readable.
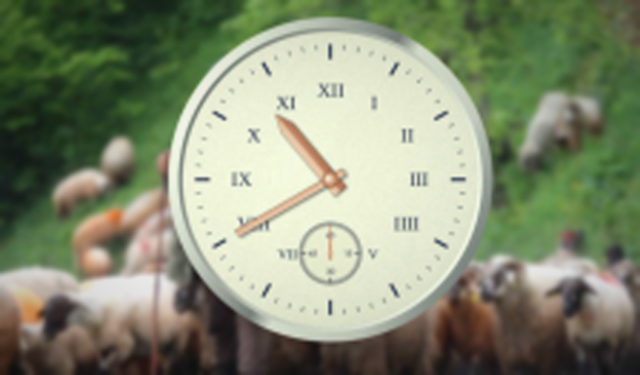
10.40
